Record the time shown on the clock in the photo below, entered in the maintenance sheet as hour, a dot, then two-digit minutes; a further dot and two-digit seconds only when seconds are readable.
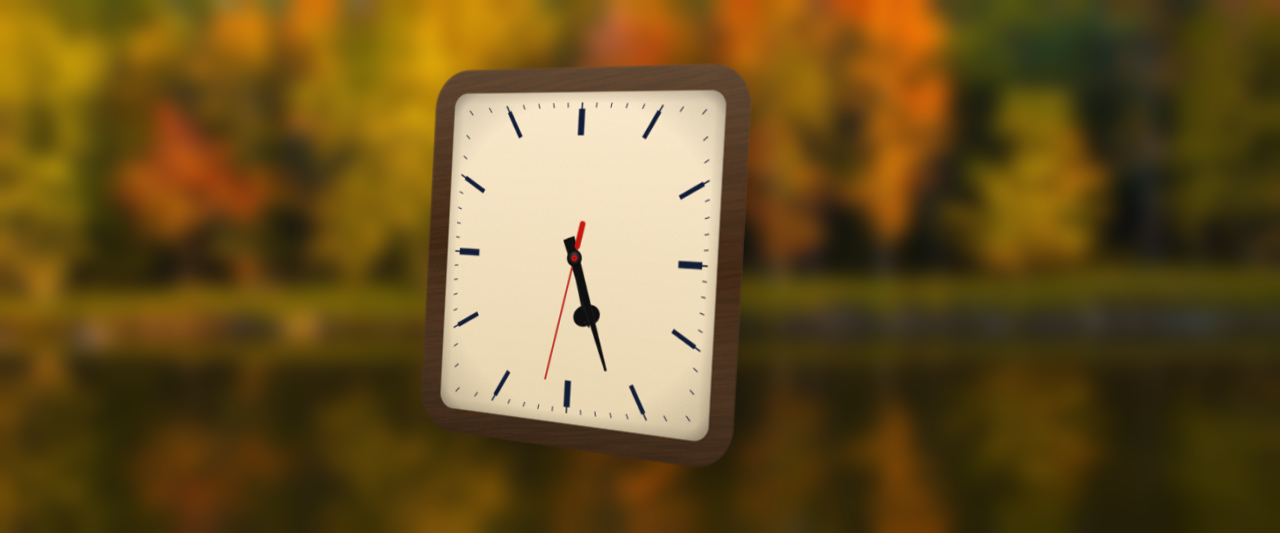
5.26.32
